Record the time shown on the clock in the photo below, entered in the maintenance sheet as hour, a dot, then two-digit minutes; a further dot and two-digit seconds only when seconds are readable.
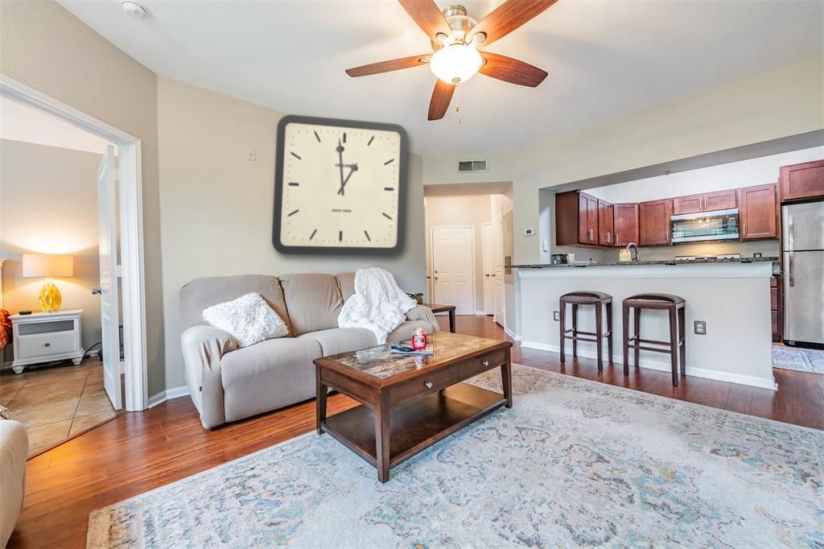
12.59
